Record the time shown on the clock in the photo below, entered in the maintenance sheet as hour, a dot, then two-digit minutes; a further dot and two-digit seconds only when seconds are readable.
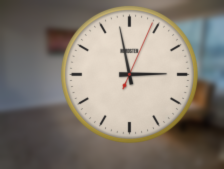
2.58.04
